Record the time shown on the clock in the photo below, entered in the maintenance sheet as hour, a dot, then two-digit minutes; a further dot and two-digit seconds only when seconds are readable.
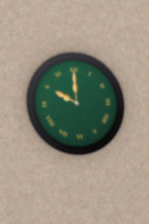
10.00
